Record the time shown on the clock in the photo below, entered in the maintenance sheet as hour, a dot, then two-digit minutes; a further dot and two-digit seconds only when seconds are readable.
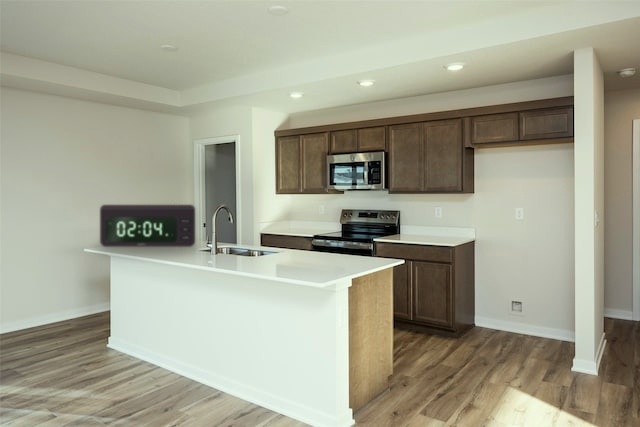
2.04
